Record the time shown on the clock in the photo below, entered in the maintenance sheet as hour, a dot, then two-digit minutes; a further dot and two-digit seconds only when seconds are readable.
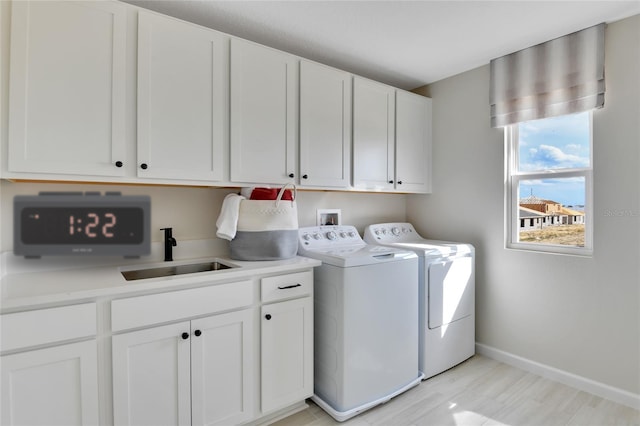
1.22
